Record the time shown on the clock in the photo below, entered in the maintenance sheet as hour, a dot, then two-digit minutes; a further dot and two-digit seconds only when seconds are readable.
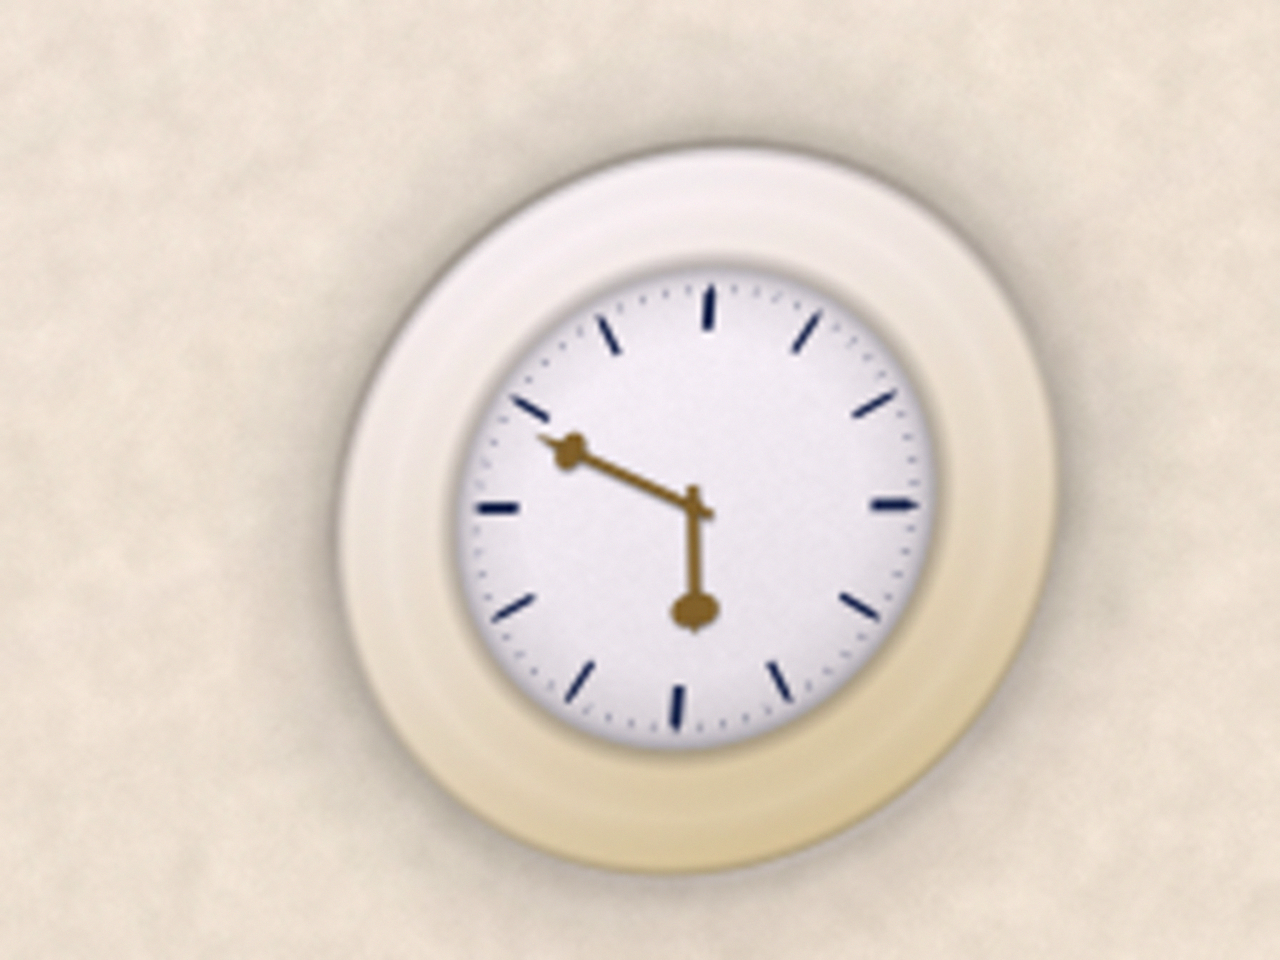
5.49
